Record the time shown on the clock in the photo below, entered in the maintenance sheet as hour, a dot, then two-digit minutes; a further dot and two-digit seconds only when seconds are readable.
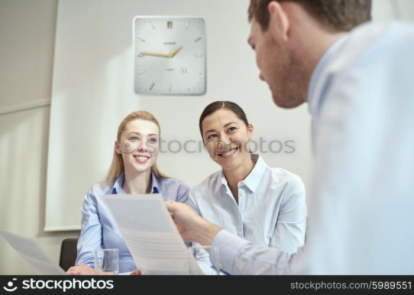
1.46
